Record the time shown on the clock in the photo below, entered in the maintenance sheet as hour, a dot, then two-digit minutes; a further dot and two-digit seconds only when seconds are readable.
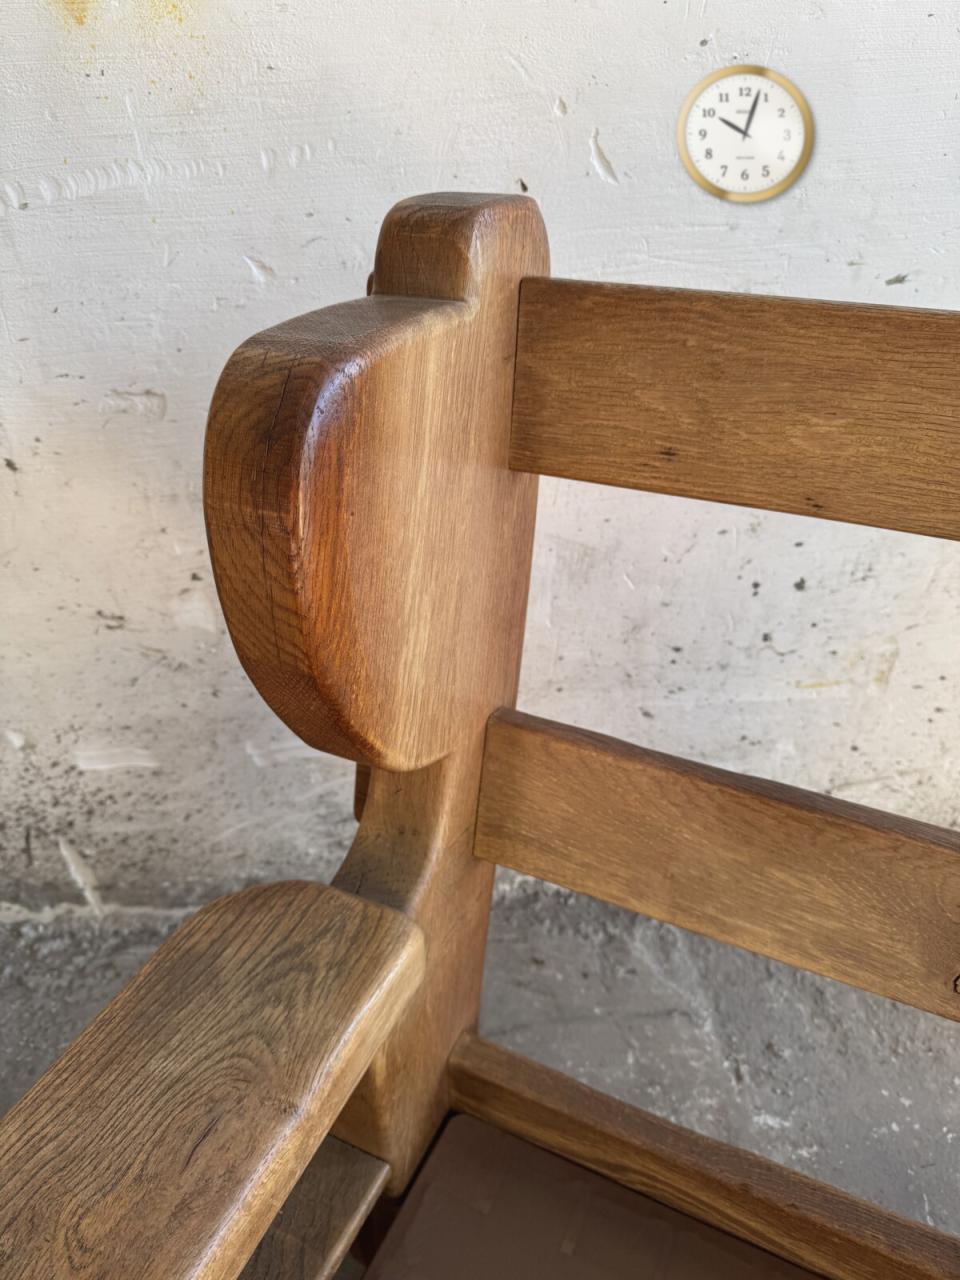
10.03
